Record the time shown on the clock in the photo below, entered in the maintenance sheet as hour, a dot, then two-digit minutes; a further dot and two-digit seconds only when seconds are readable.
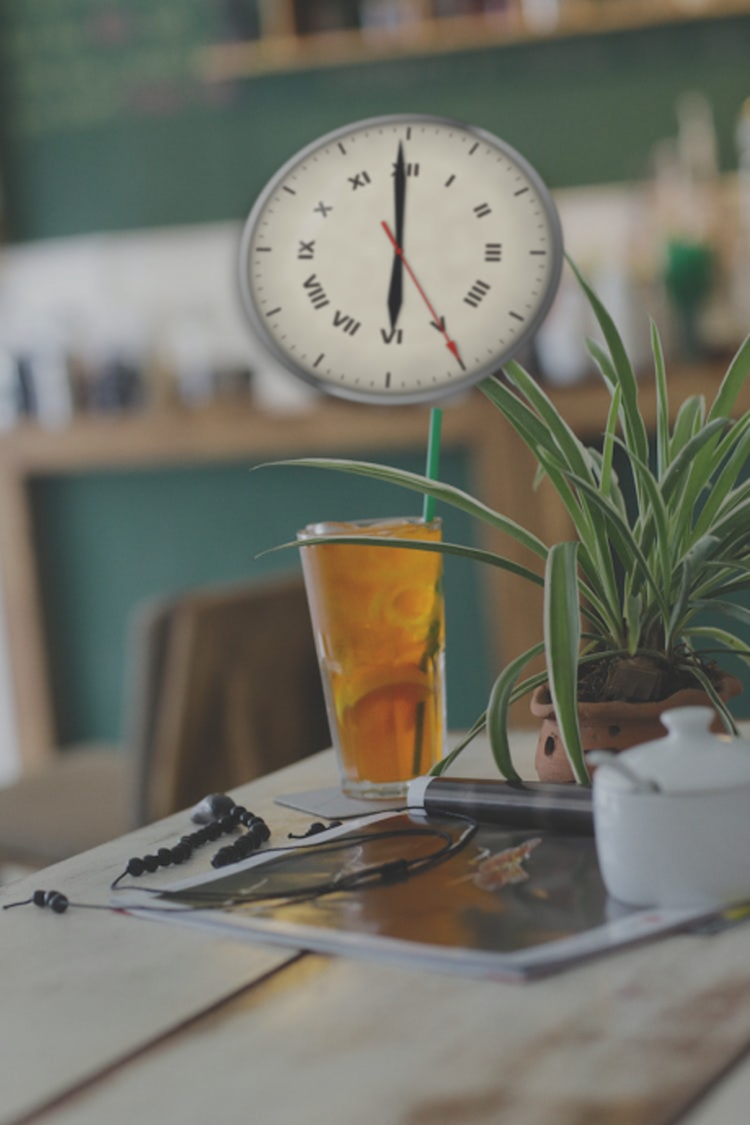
5.59.25
